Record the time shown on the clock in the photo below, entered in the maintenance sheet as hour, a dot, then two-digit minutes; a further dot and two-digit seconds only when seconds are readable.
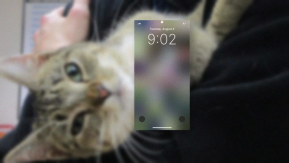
9.02
